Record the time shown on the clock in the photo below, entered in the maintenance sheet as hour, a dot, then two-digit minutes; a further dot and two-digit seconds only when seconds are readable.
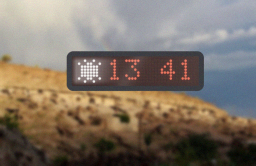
13.41
